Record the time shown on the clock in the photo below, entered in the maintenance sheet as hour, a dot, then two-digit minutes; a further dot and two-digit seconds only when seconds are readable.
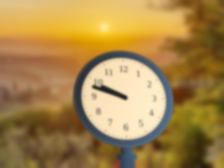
9.48
